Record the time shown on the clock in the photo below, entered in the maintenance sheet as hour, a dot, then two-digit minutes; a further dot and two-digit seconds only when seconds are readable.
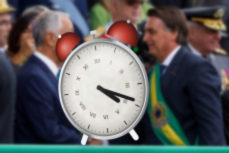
4.19
